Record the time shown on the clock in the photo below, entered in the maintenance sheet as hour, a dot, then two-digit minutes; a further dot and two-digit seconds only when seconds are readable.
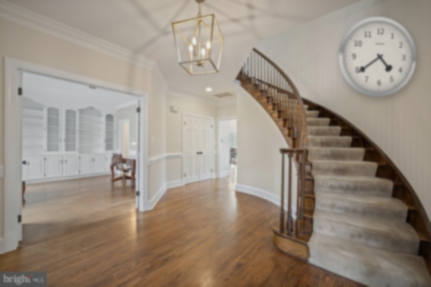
4.39
